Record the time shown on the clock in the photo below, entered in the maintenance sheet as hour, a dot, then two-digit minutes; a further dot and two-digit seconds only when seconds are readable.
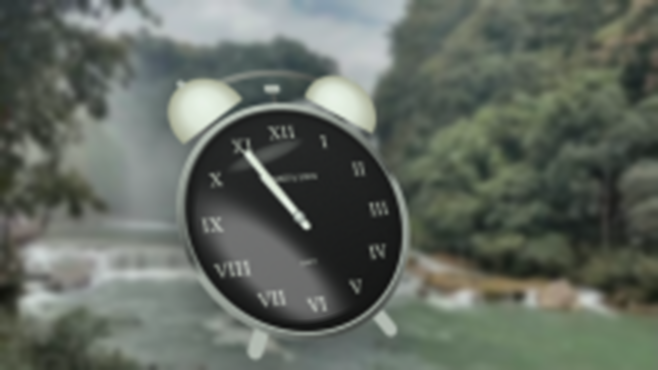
10.55
